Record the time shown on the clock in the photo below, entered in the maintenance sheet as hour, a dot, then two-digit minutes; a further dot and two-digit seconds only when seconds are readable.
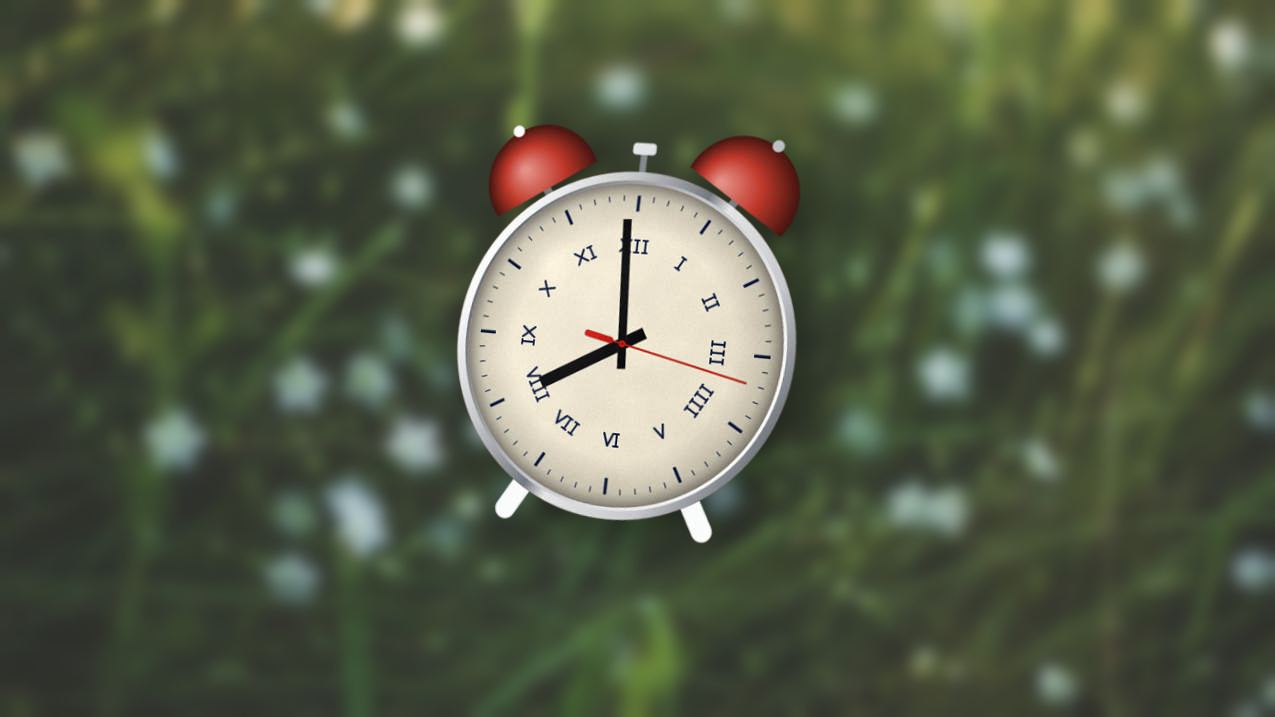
7.59.17
